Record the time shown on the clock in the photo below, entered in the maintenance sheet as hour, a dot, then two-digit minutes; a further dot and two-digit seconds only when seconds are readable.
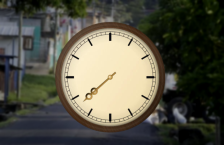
7.38
